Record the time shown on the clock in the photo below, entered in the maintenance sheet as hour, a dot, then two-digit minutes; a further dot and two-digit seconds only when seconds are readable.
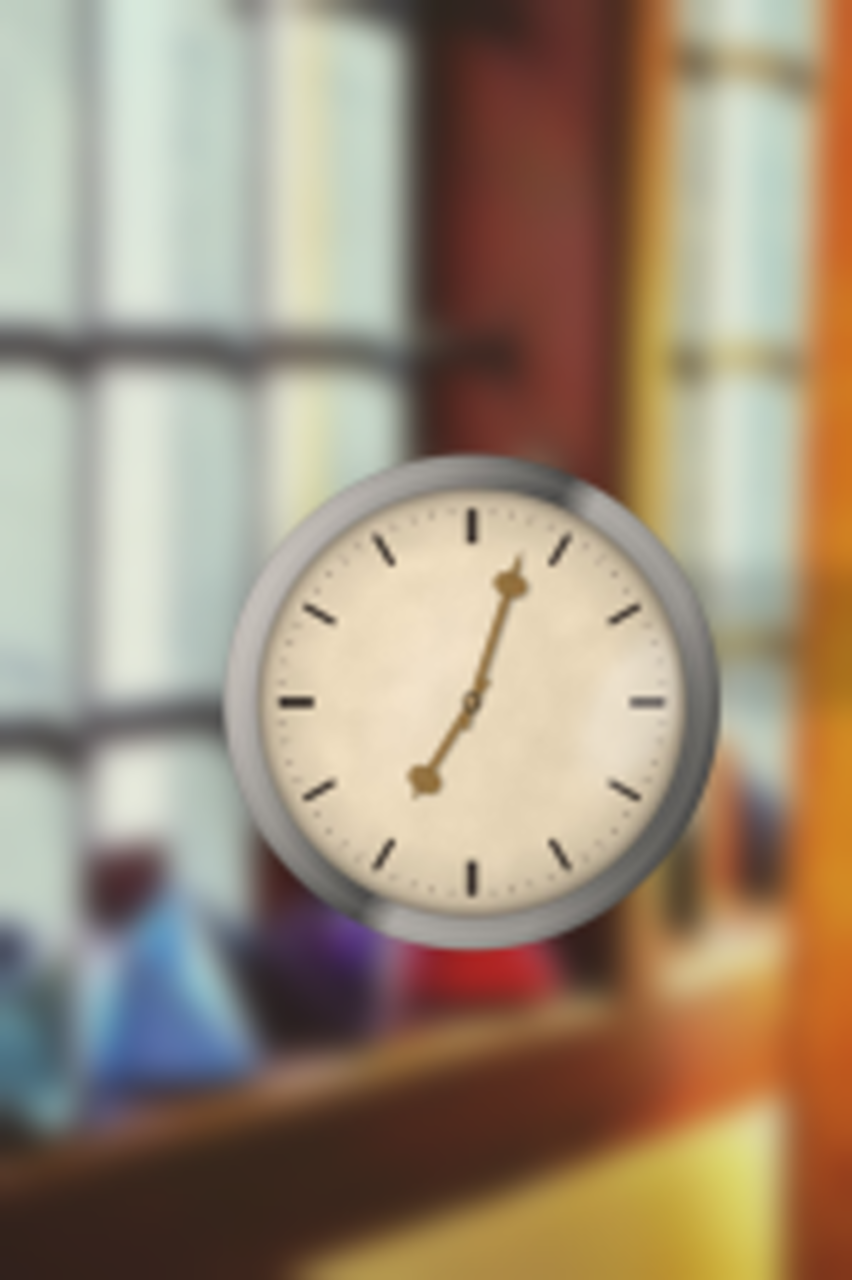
7.03
